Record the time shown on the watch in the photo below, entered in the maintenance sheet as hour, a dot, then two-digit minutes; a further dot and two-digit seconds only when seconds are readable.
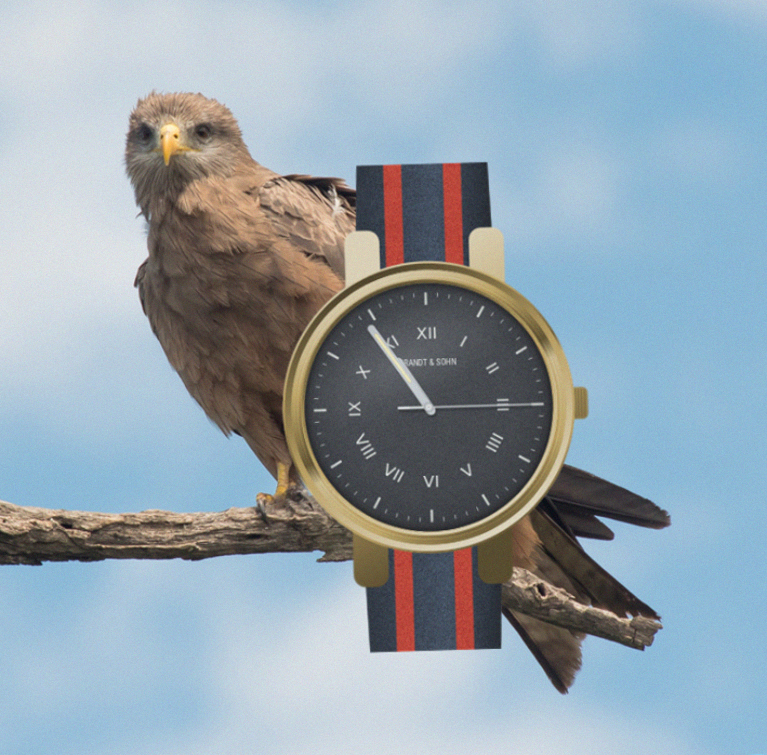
10.54.15
